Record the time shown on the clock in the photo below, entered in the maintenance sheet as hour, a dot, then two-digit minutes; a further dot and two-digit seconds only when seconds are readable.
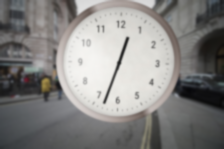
12.33
